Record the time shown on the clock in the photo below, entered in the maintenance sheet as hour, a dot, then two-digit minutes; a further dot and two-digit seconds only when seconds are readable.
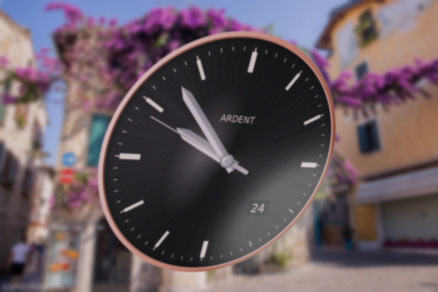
9.52.49
